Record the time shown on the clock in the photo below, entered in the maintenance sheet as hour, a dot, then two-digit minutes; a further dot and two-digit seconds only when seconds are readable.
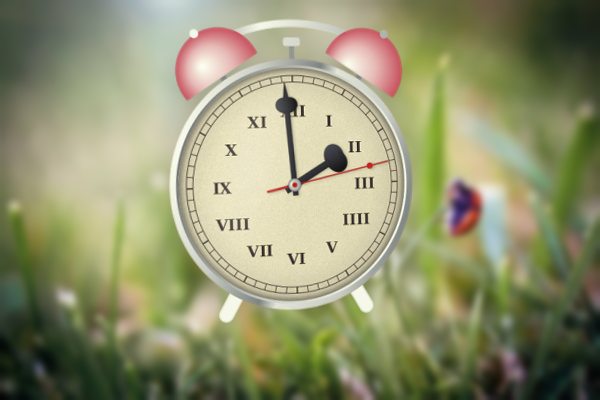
1.59.13
